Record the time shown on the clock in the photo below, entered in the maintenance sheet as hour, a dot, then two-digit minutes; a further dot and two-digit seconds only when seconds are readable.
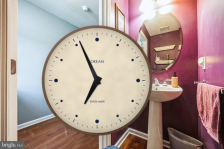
6.56
